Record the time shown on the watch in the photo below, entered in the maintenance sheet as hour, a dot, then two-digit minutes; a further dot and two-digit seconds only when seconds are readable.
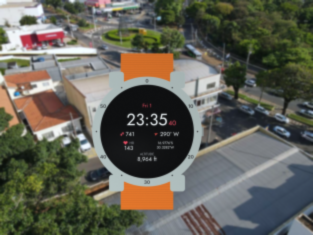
23.35
